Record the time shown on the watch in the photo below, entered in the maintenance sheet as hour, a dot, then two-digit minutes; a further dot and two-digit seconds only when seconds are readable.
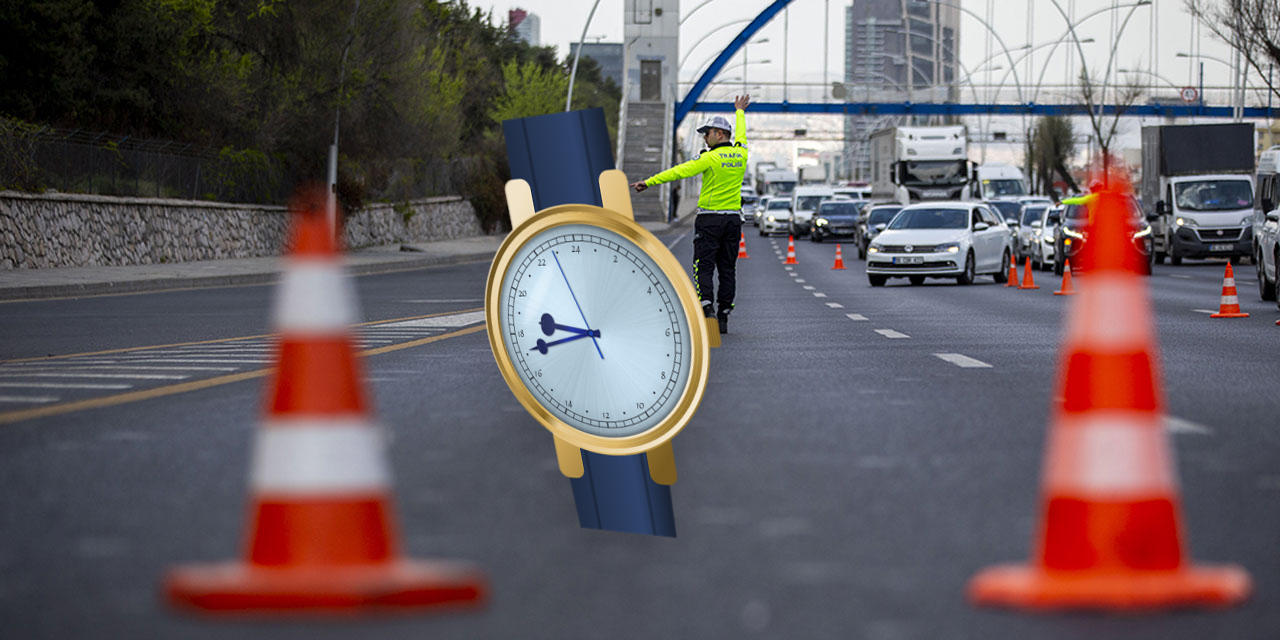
18.42.57
